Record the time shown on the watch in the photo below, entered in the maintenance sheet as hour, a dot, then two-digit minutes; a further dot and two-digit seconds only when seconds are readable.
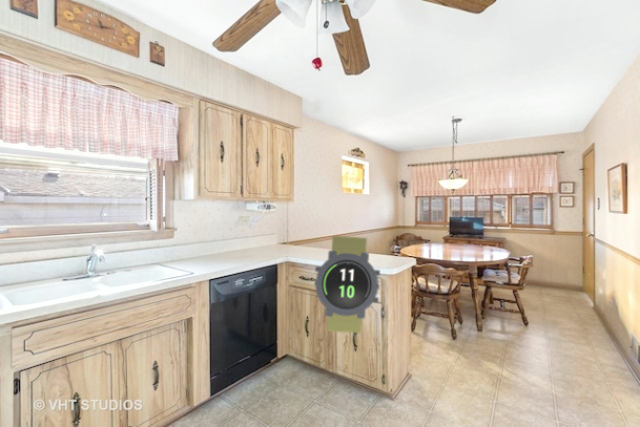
11.10
